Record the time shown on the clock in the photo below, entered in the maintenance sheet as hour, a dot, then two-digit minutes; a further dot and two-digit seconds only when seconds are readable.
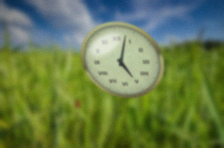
5.03
